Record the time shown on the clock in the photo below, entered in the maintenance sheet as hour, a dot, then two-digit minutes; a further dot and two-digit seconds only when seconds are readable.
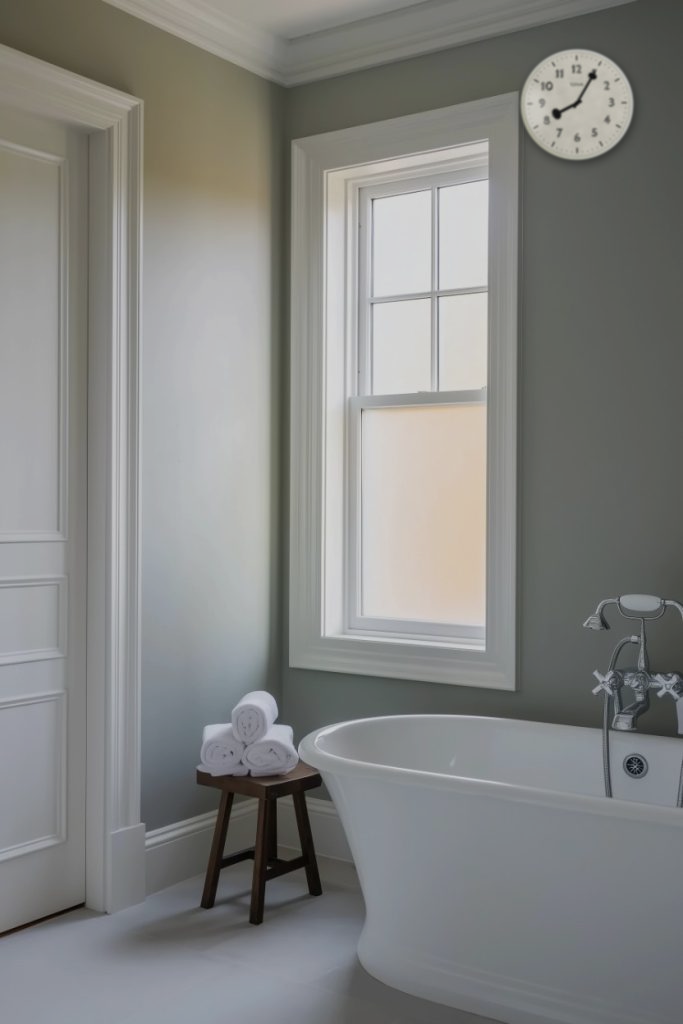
8.05
